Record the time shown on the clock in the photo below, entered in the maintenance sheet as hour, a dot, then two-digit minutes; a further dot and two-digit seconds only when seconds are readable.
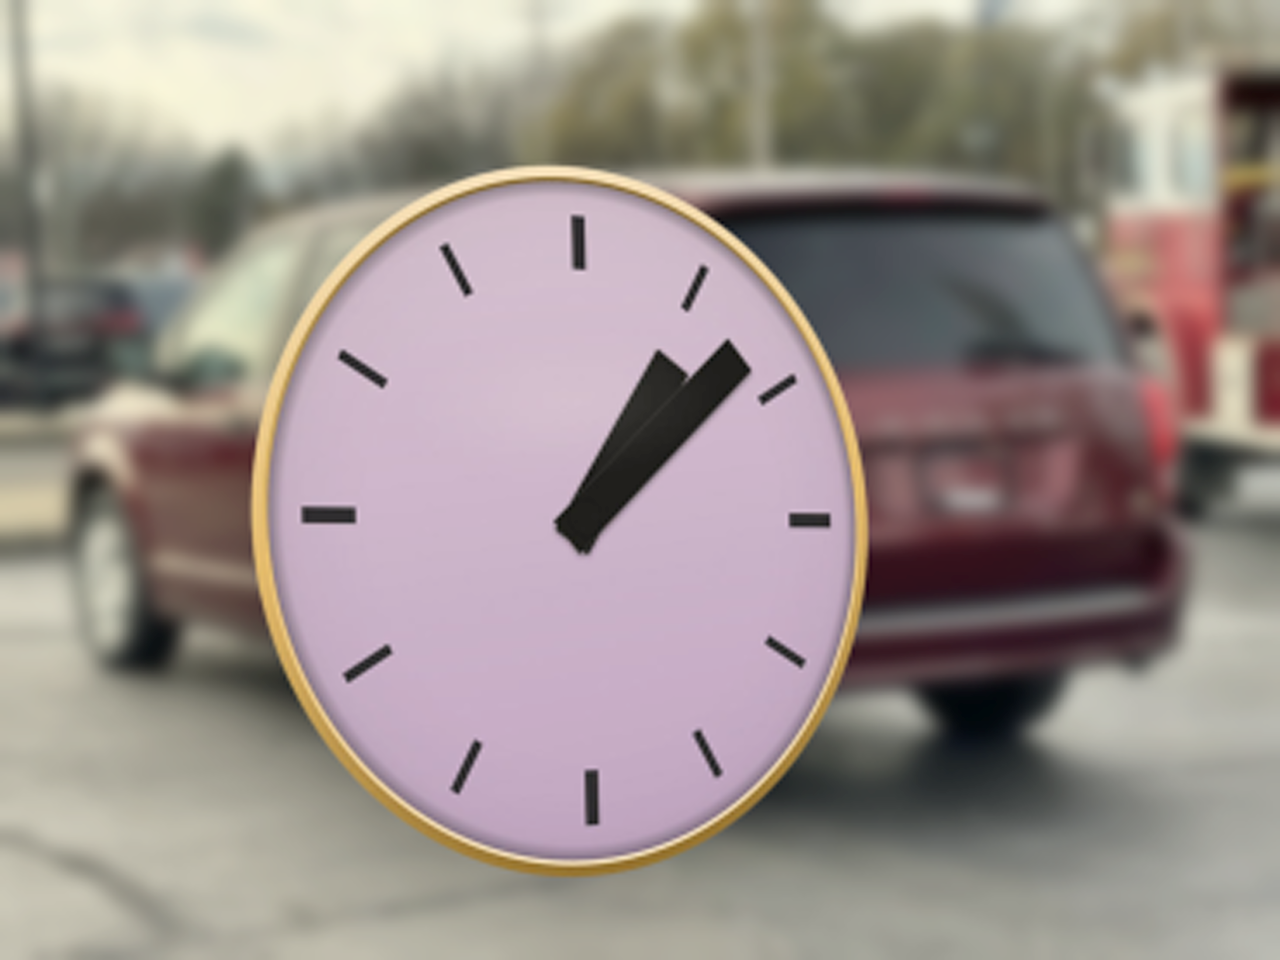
1.08
